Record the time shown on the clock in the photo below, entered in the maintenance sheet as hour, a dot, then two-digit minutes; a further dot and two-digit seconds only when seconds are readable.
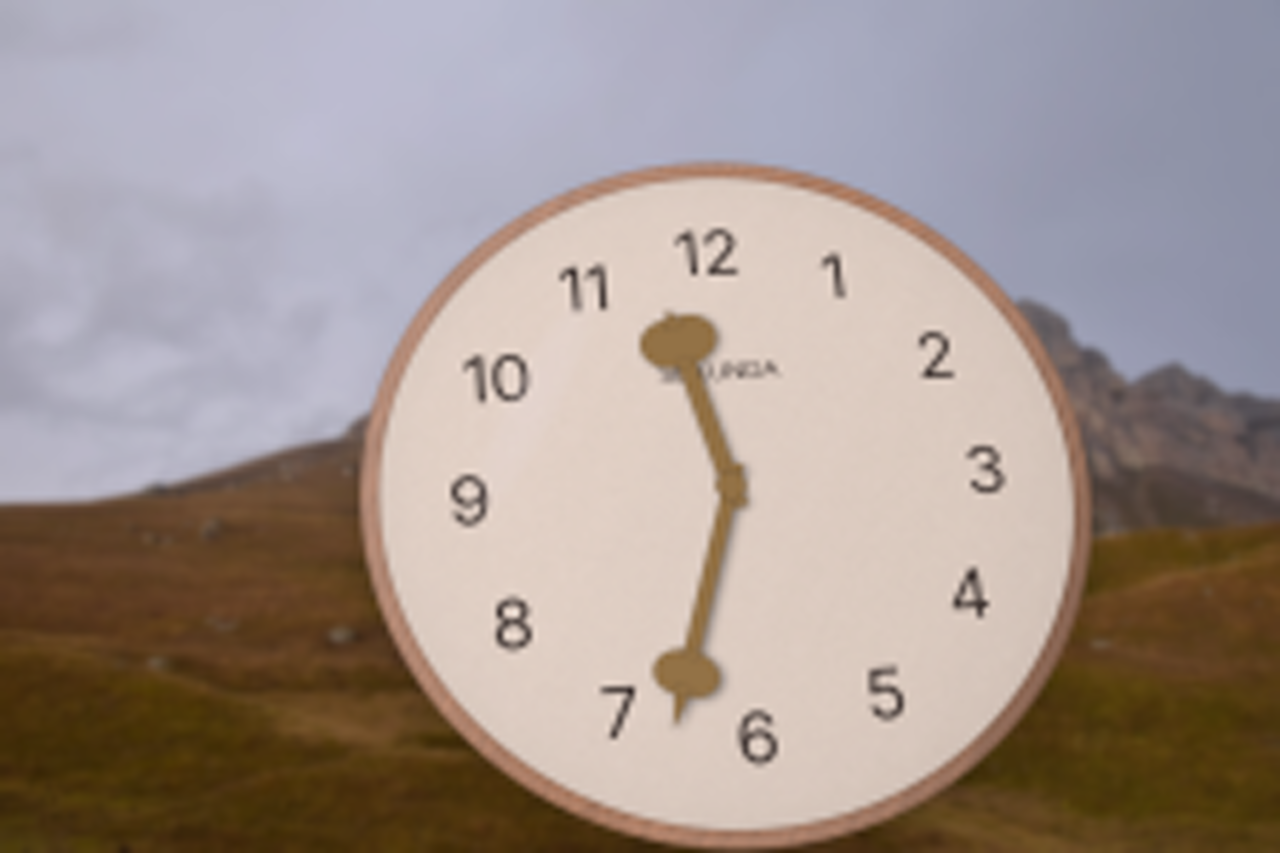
11.33
